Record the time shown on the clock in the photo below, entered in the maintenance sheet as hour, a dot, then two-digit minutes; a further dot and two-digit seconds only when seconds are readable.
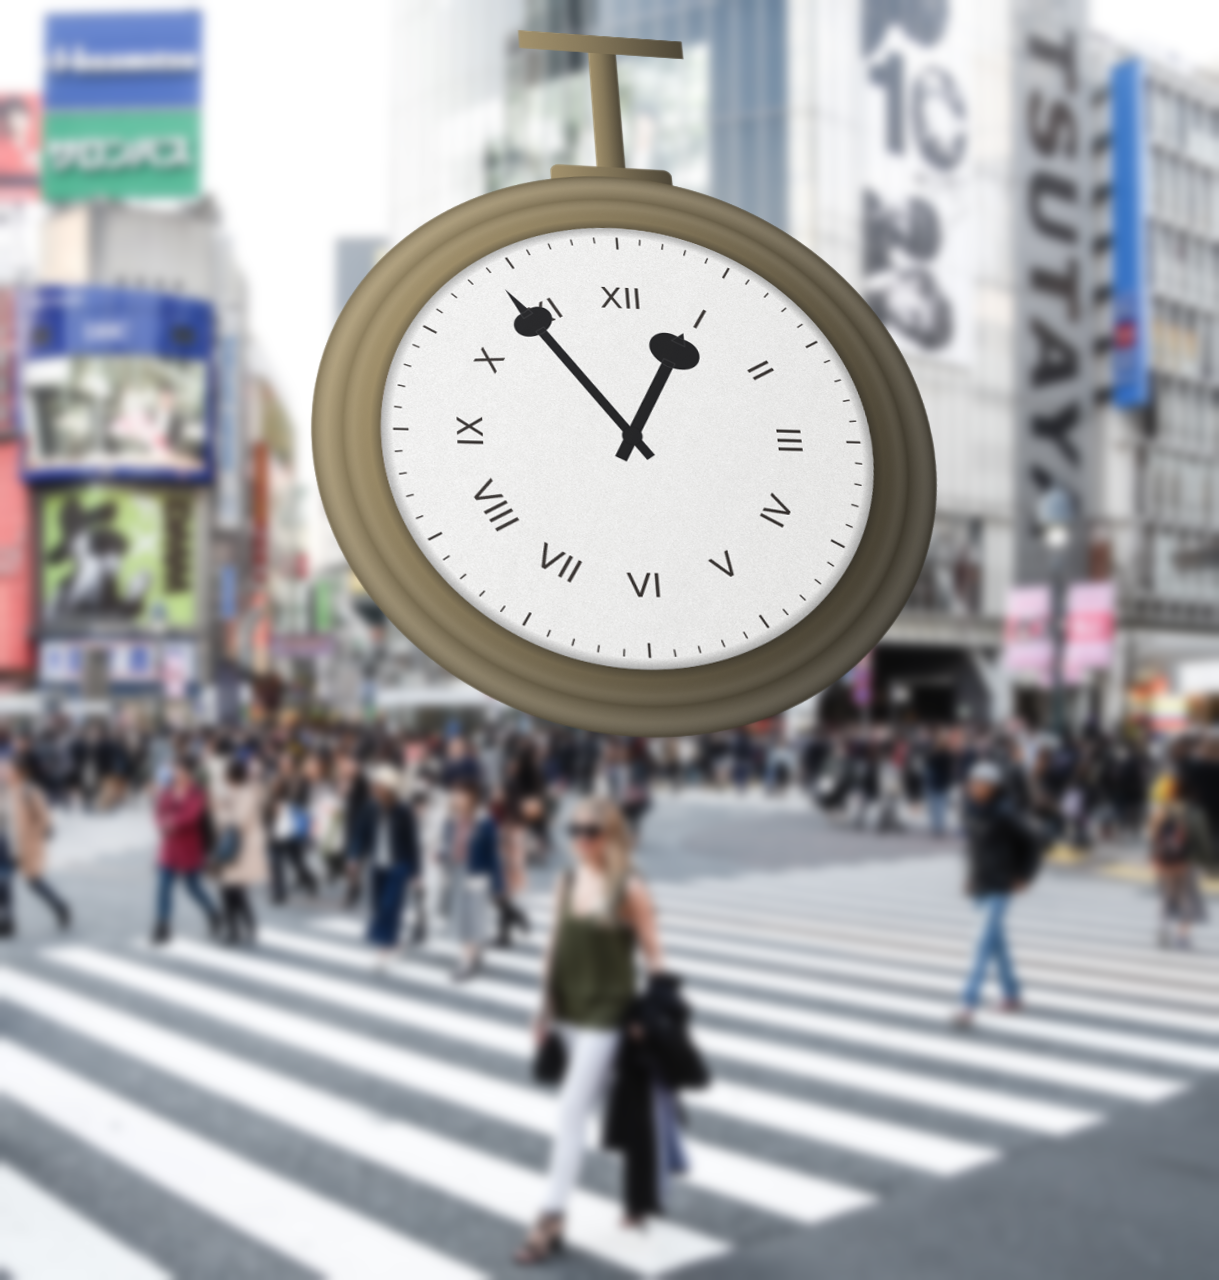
12.54
